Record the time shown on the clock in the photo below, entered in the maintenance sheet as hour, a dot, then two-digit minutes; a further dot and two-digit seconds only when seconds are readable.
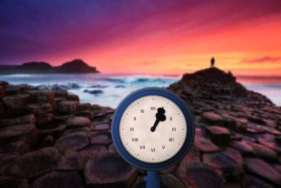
1.04
